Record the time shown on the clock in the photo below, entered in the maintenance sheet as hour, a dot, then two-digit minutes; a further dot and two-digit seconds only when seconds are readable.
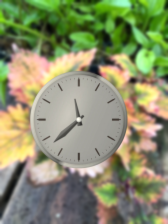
11.38
